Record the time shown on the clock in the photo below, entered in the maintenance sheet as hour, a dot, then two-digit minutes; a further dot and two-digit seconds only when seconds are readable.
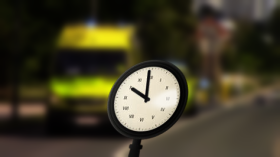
9.59
